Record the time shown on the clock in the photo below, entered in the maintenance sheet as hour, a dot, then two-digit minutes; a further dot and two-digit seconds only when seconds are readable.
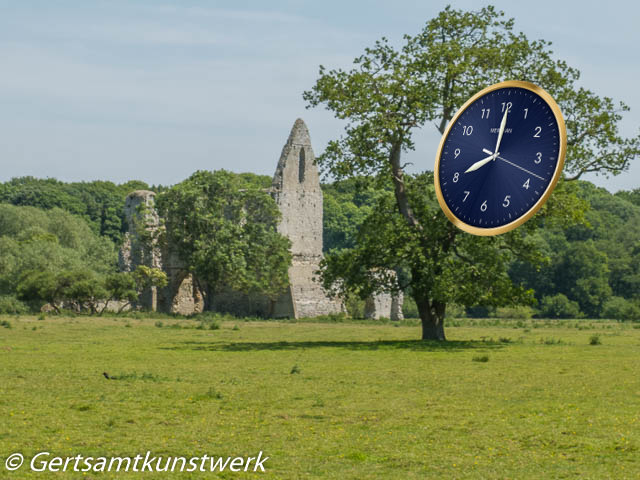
8.00.18
